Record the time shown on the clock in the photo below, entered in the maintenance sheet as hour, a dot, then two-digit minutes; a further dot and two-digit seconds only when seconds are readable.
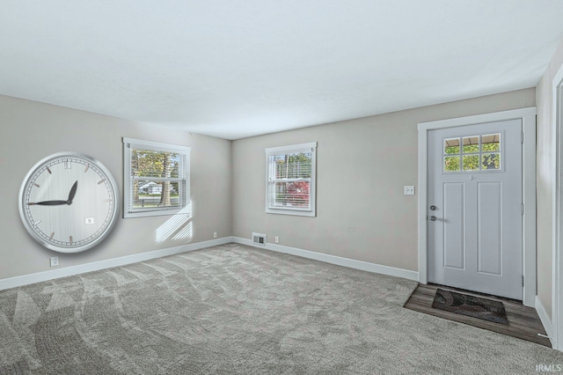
12.45
